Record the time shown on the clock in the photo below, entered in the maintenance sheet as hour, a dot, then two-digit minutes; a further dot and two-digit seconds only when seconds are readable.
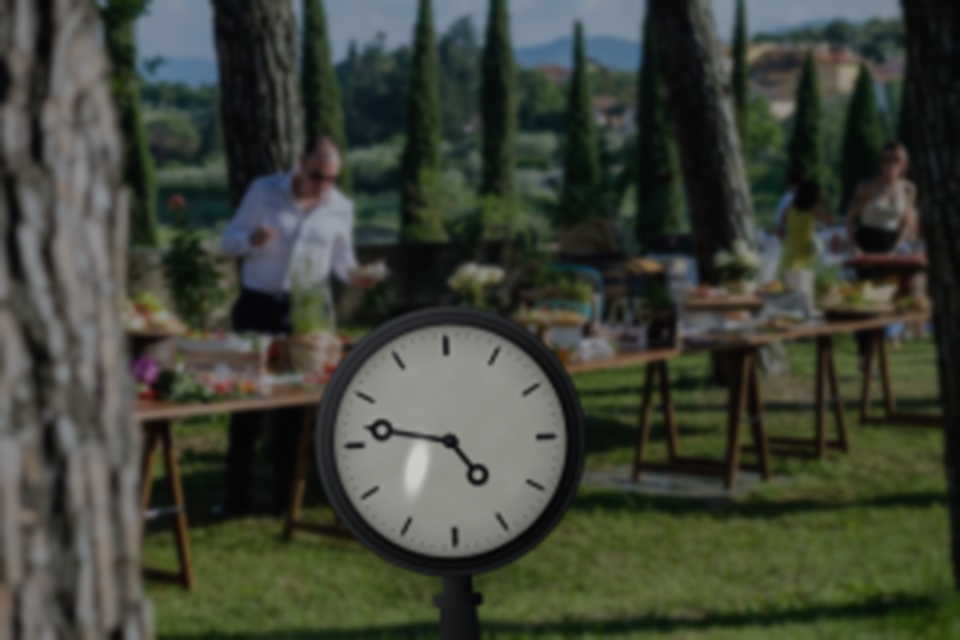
4.47
